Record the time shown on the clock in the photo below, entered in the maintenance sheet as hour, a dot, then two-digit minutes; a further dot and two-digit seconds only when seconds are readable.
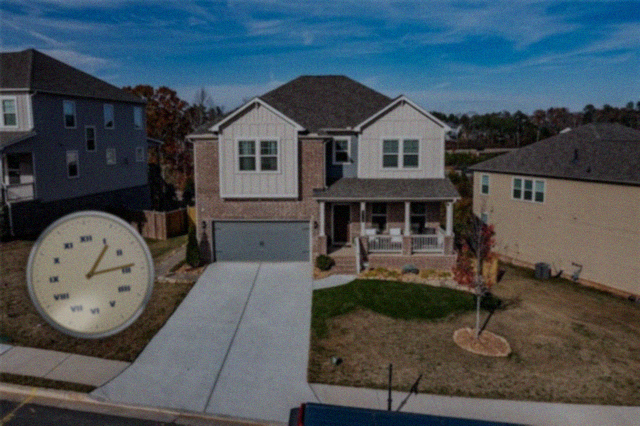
1.14
